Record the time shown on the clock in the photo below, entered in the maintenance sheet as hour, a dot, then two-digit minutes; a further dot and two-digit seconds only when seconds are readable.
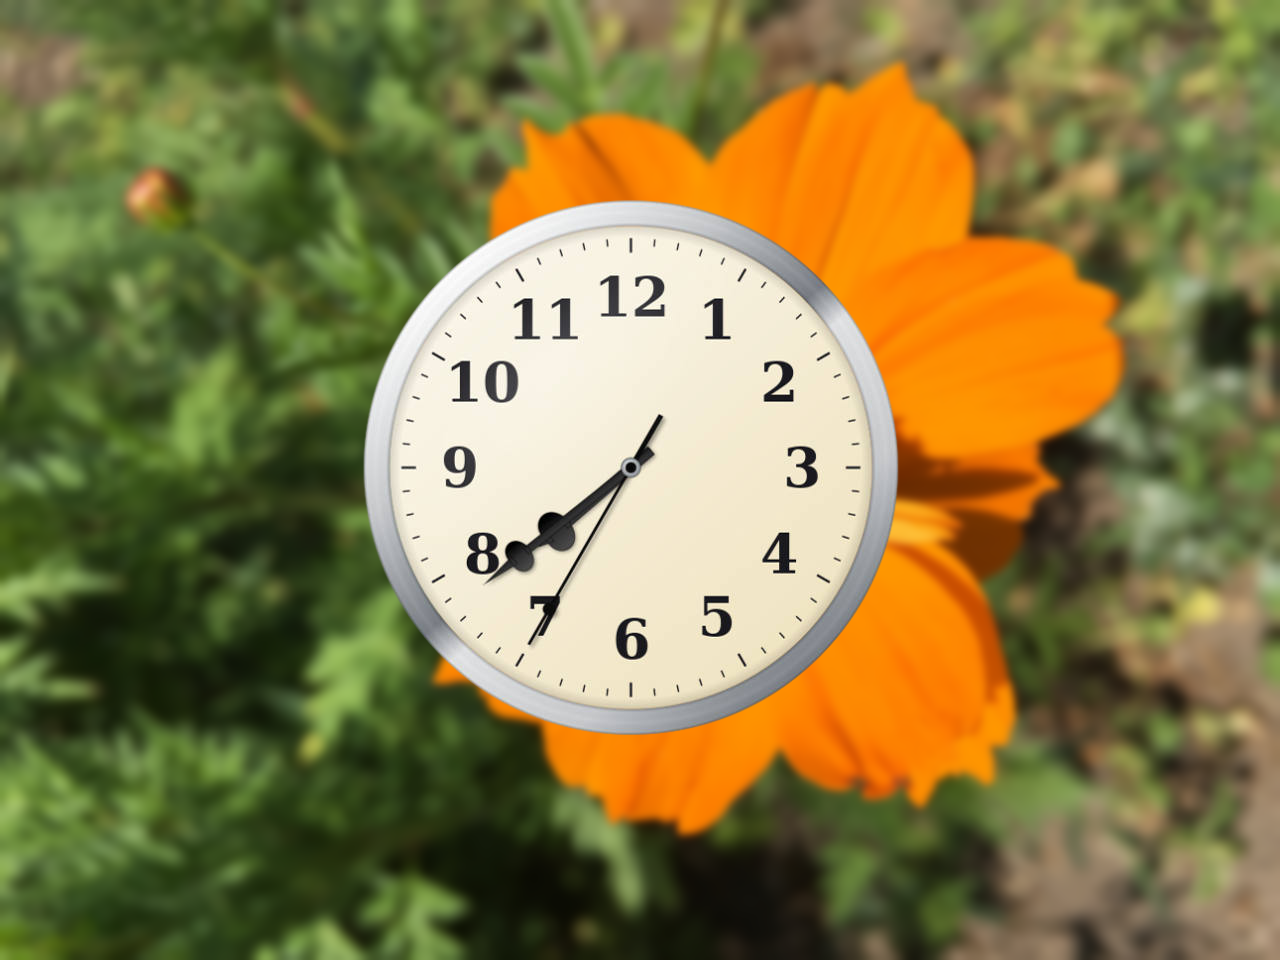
7.38.35
